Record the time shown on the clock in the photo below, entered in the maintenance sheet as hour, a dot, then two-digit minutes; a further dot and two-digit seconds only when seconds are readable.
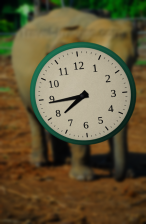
7.44
